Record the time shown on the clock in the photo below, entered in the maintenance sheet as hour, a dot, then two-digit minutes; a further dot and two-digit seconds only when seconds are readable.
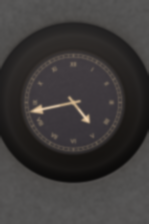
4.43
